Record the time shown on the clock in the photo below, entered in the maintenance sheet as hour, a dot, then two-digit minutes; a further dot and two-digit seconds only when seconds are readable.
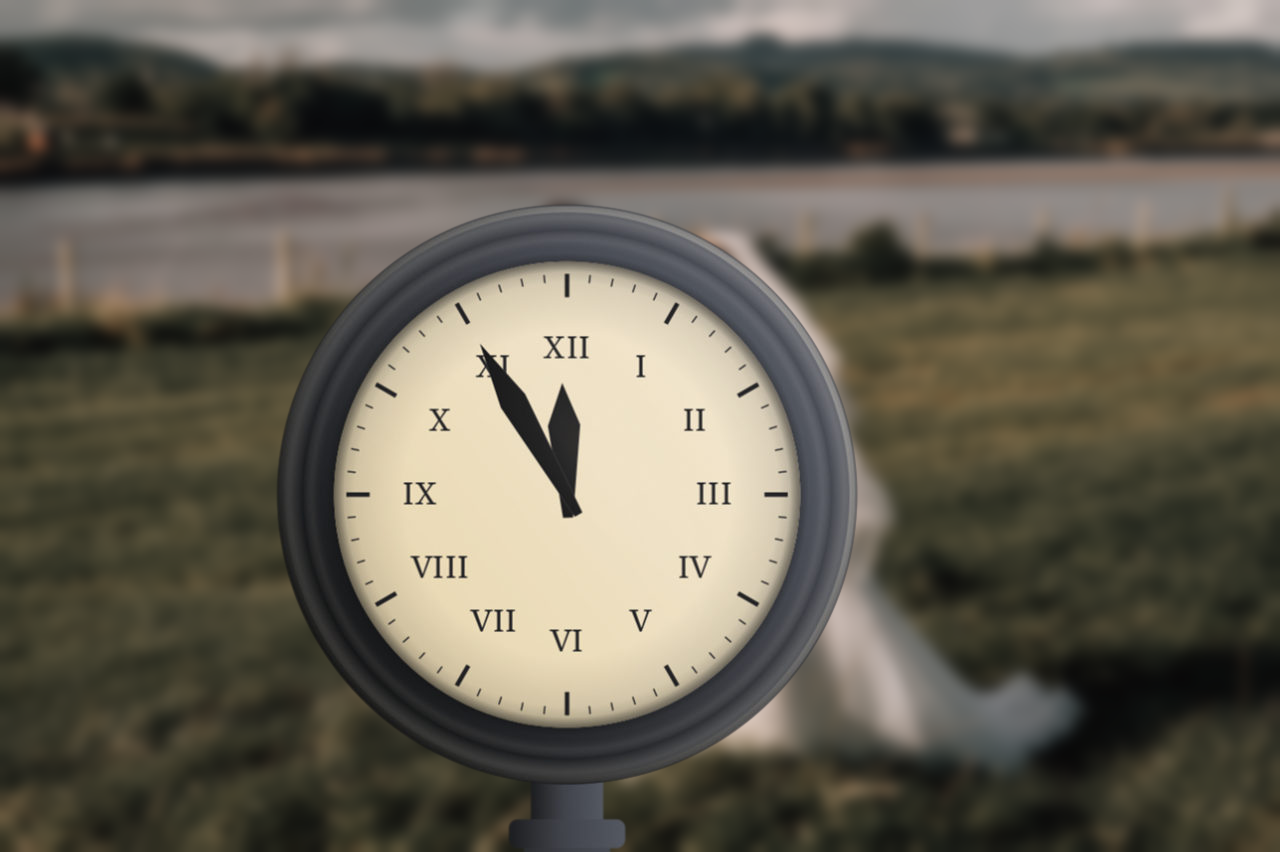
11.55
